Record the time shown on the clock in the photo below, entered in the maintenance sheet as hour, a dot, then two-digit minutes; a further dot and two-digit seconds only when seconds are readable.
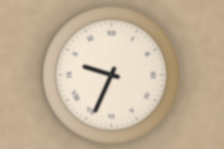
9.34
